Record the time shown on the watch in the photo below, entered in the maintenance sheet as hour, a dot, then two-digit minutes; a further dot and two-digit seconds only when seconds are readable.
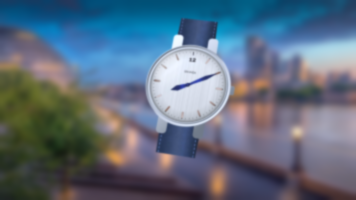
8.10
